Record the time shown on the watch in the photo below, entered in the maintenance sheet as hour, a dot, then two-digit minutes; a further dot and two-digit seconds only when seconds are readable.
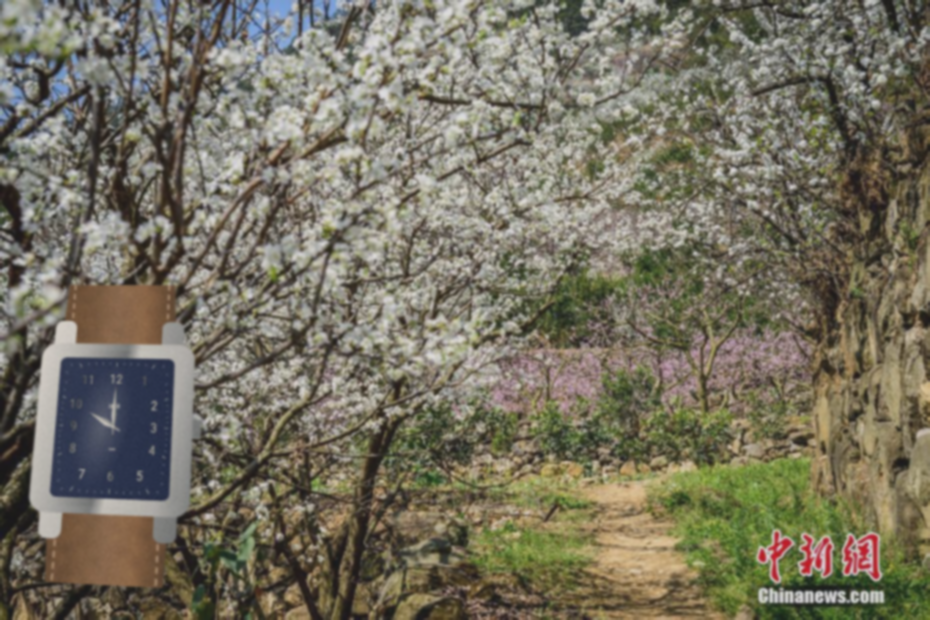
10.00
